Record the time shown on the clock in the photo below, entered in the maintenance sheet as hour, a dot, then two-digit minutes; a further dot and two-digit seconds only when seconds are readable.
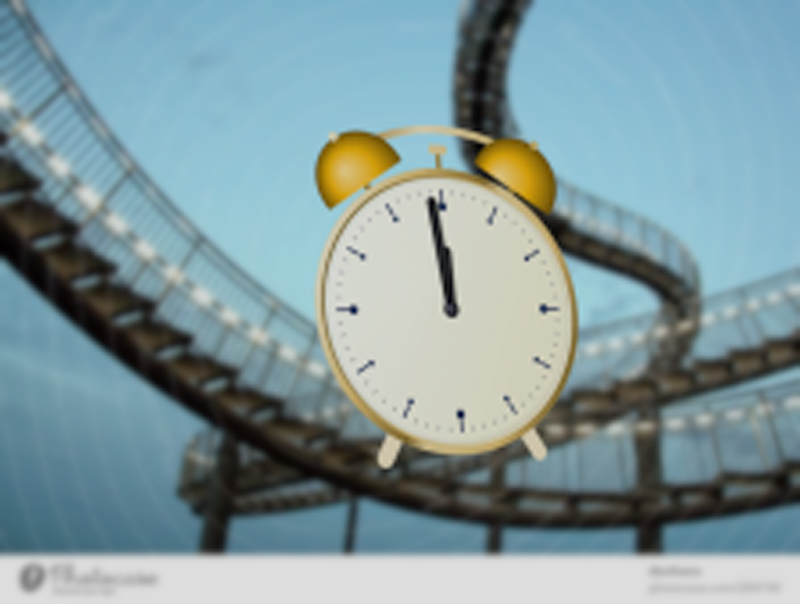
11.59
